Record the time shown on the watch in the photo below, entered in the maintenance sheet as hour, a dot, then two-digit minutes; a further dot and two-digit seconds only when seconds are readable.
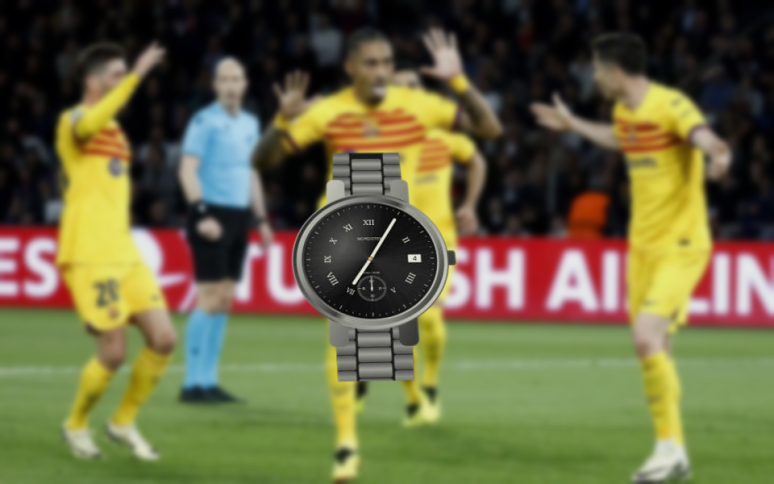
7.05
